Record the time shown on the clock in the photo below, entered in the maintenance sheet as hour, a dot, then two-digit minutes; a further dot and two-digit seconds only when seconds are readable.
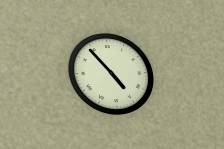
4.54
